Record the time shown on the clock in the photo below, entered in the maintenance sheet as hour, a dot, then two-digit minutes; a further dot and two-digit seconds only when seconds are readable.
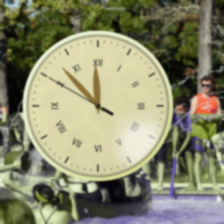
11.52.50
